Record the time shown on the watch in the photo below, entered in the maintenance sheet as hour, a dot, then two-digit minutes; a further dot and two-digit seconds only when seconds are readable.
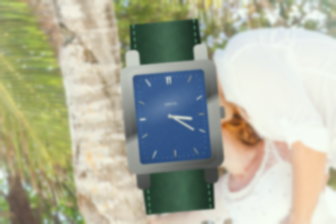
3.21
